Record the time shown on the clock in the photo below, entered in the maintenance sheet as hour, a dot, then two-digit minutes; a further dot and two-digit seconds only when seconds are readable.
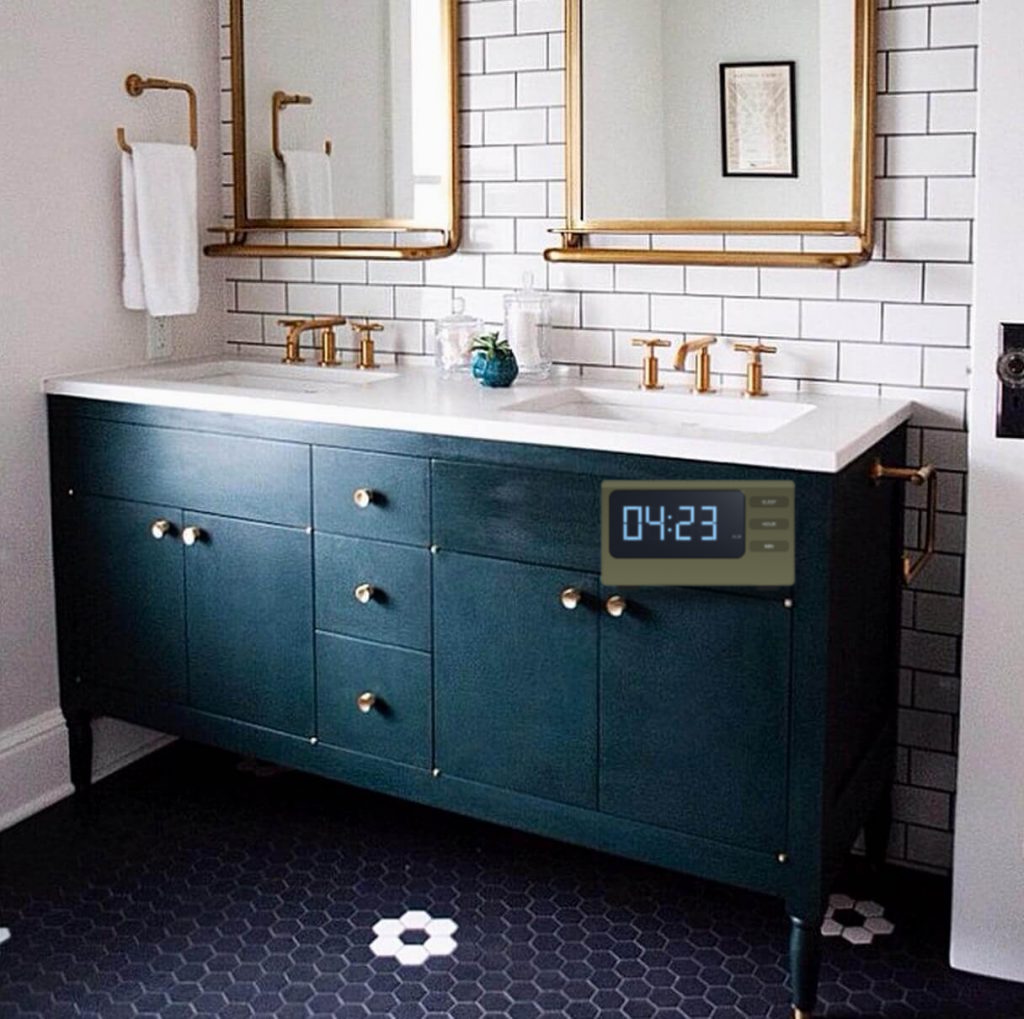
4.23
